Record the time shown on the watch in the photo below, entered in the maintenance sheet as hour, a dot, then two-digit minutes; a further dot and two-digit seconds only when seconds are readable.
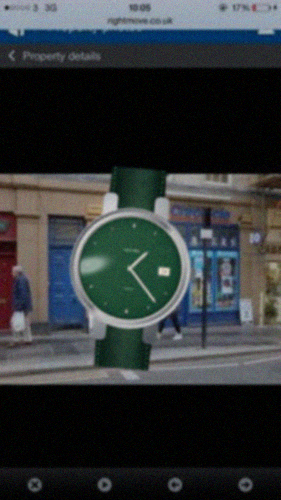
1.23
